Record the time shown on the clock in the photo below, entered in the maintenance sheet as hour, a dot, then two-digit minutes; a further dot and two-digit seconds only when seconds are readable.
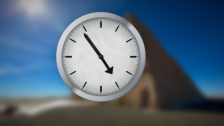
4.54
